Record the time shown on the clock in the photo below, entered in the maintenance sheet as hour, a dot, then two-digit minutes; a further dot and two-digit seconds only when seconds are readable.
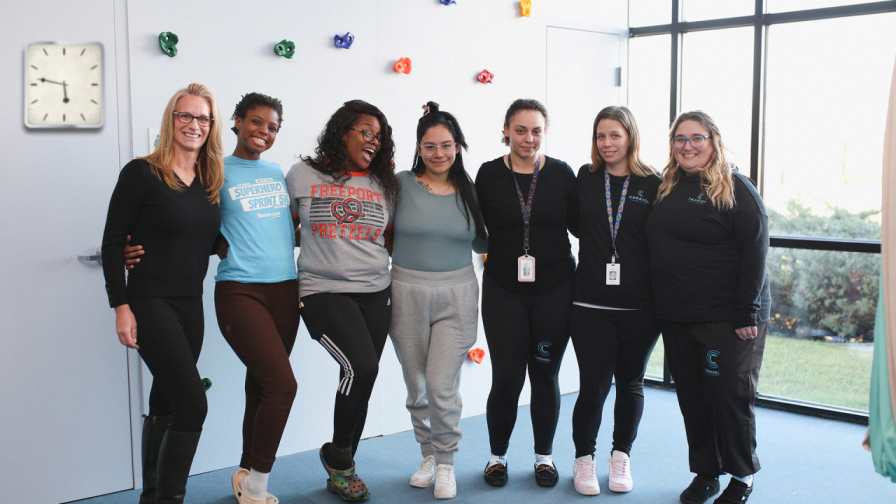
5.47
